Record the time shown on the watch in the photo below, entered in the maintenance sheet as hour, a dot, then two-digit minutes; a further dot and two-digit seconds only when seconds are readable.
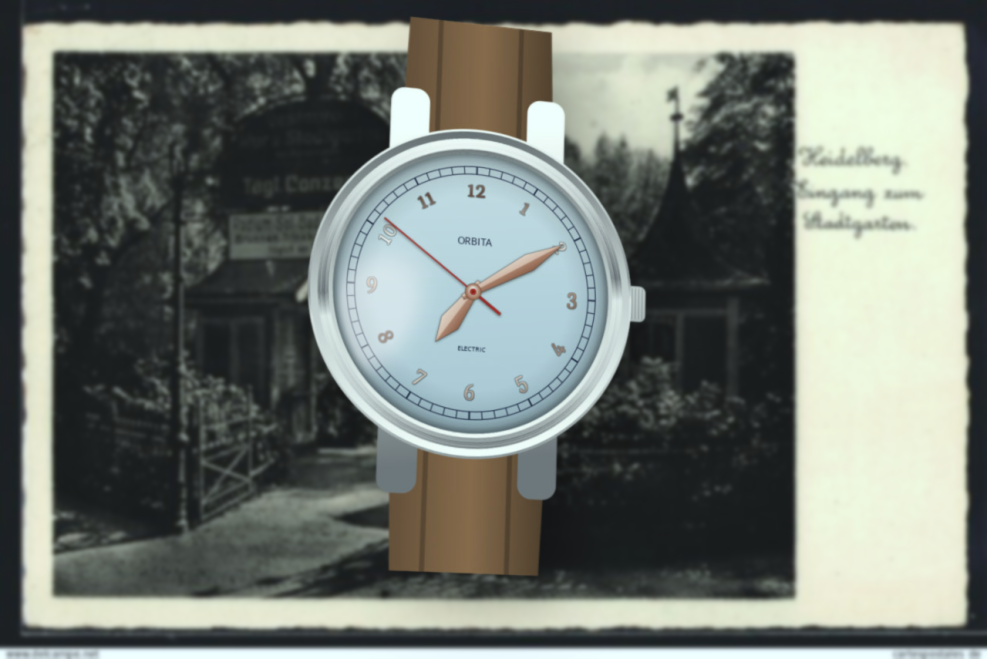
7.09.51
